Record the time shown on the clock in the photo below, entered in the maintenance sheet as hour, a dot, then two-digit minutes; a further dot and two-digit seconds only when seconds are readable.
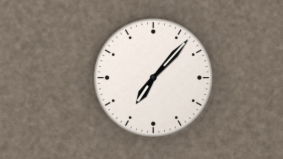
7.07
